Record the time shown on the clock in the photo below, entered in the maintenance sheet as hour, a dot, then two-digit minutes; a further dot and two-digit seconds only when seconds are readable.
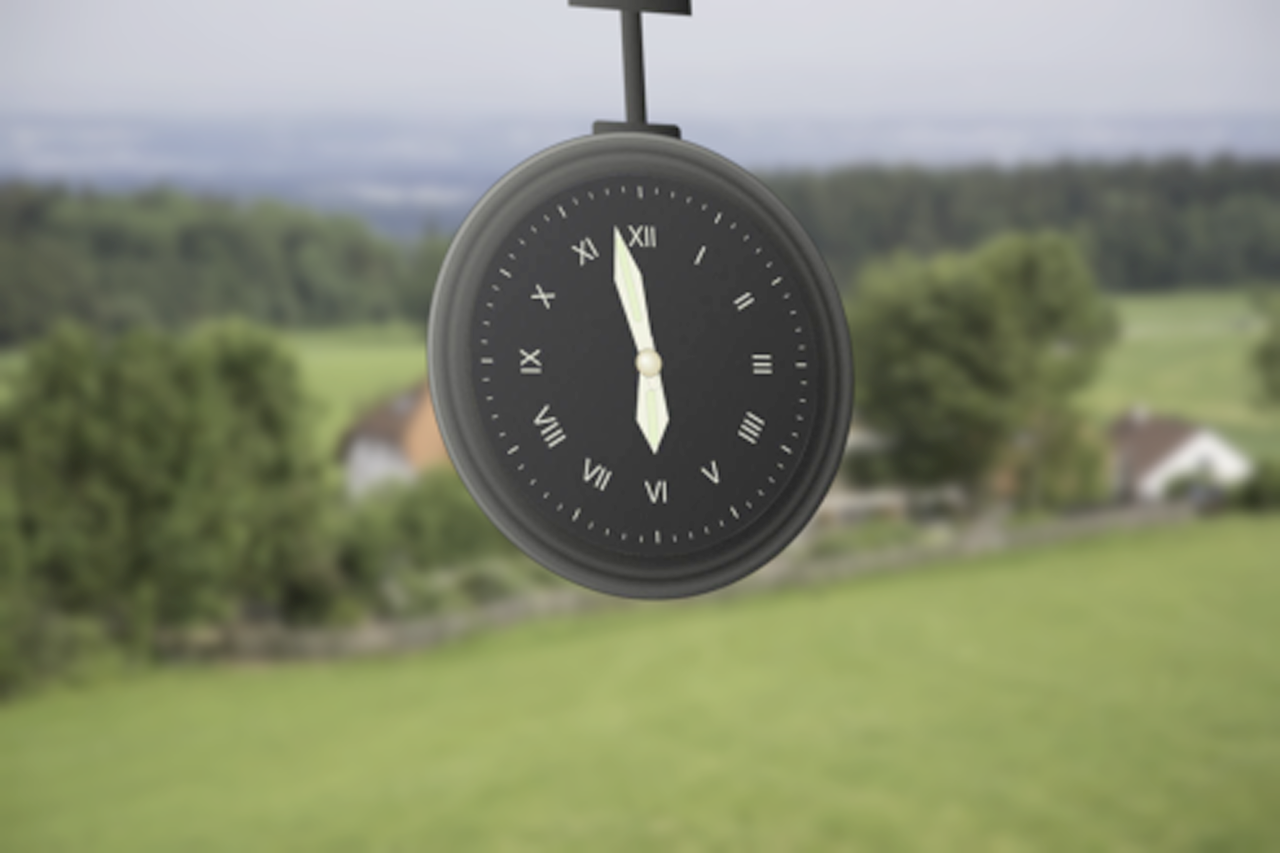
5.58
